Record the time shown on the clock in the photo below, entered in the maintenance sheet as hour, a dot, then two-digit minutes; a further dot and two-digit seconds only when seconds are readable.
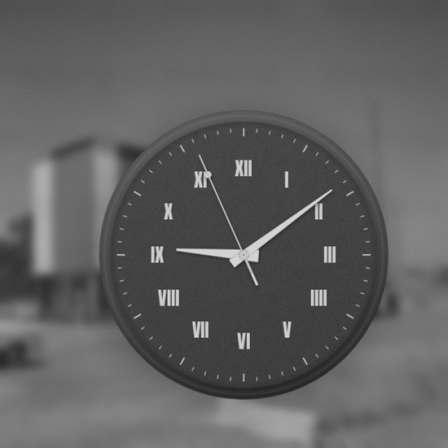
9.08.56
